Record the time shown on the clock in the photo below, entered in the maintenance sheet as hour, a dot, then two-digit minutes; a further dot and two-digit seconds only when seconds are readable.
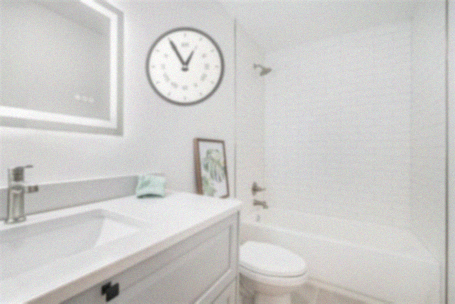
12.55
